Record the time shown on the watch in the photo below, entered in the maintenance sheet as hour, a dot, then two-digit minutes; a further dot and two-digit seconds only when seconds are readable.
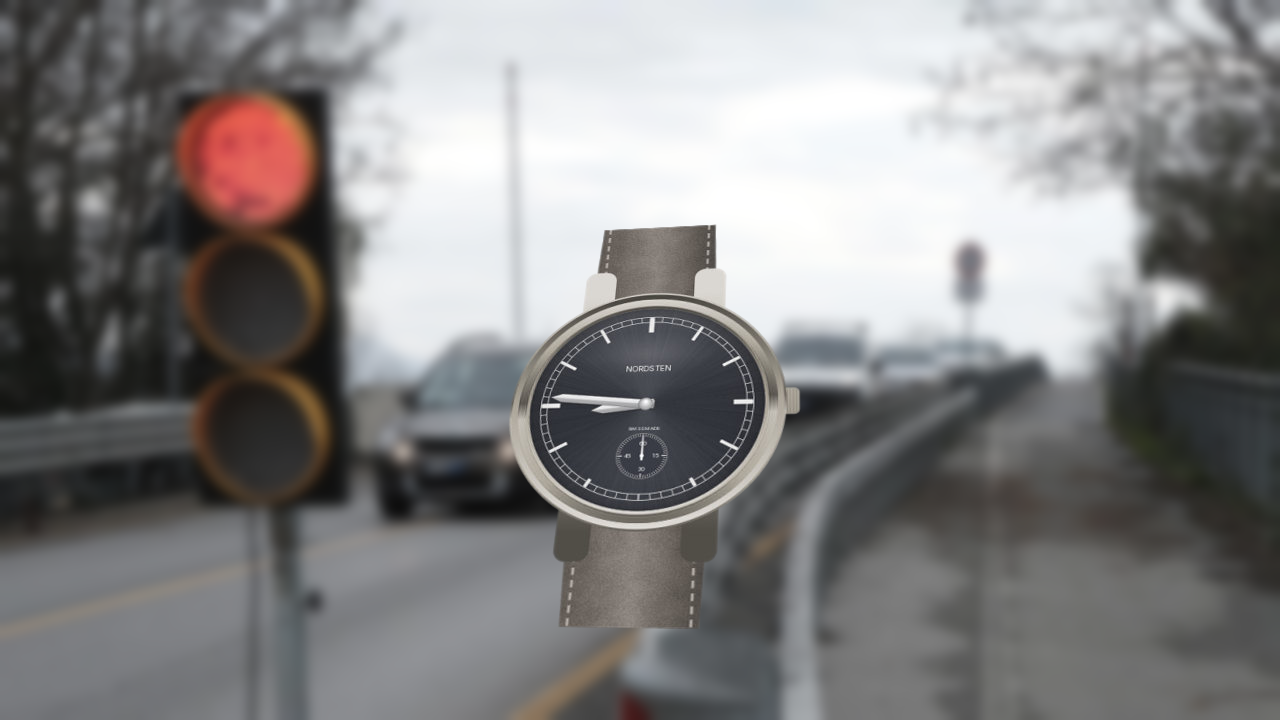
8.46
